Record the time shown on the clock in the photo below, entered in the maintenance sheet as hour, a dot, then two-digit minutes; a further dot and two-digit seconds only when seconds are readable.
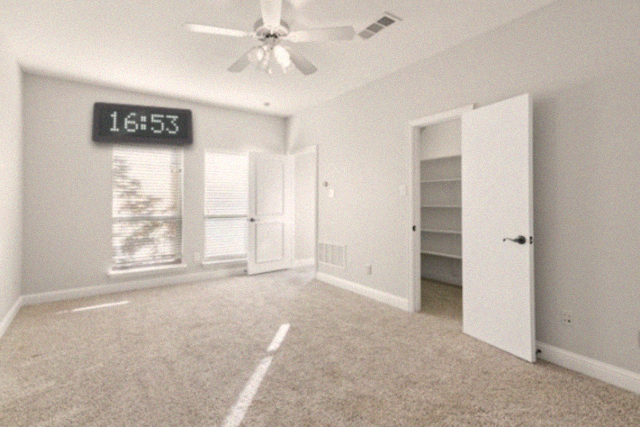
16.53
